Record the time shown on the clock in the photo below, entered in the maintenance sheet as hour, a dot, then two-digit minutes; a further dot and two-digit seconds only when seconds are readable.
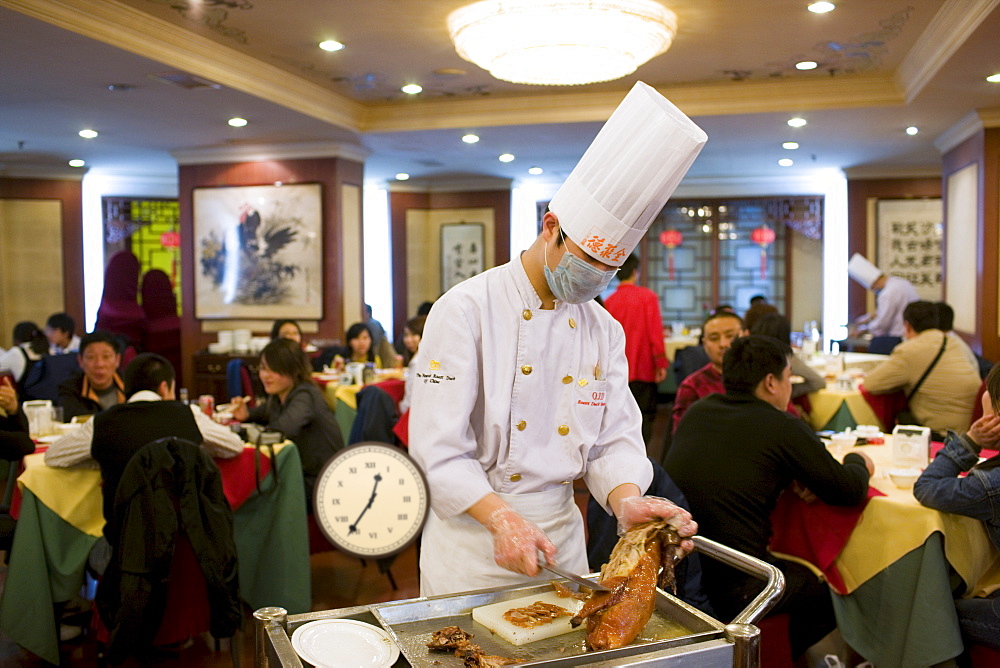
12.36
